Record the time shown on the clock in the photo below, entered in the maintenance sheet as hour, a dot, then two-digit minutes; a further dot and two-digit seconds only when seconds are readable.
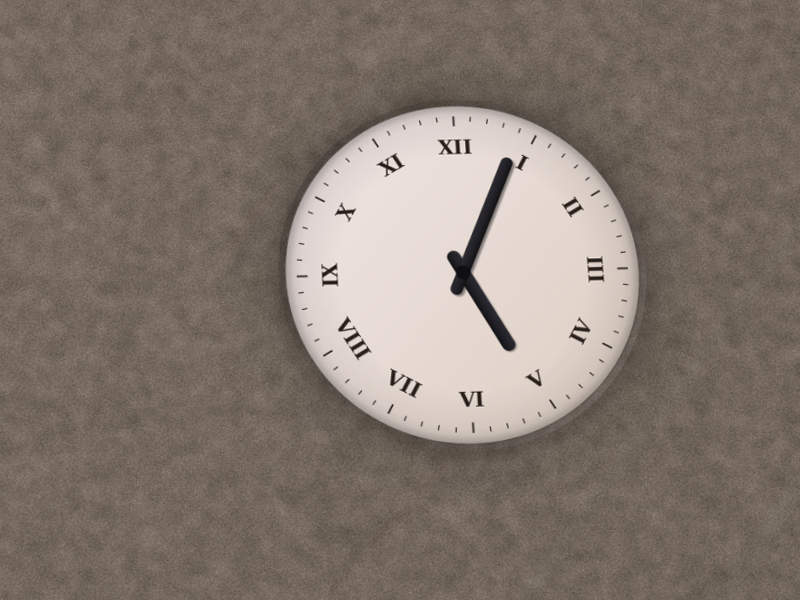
5.04
